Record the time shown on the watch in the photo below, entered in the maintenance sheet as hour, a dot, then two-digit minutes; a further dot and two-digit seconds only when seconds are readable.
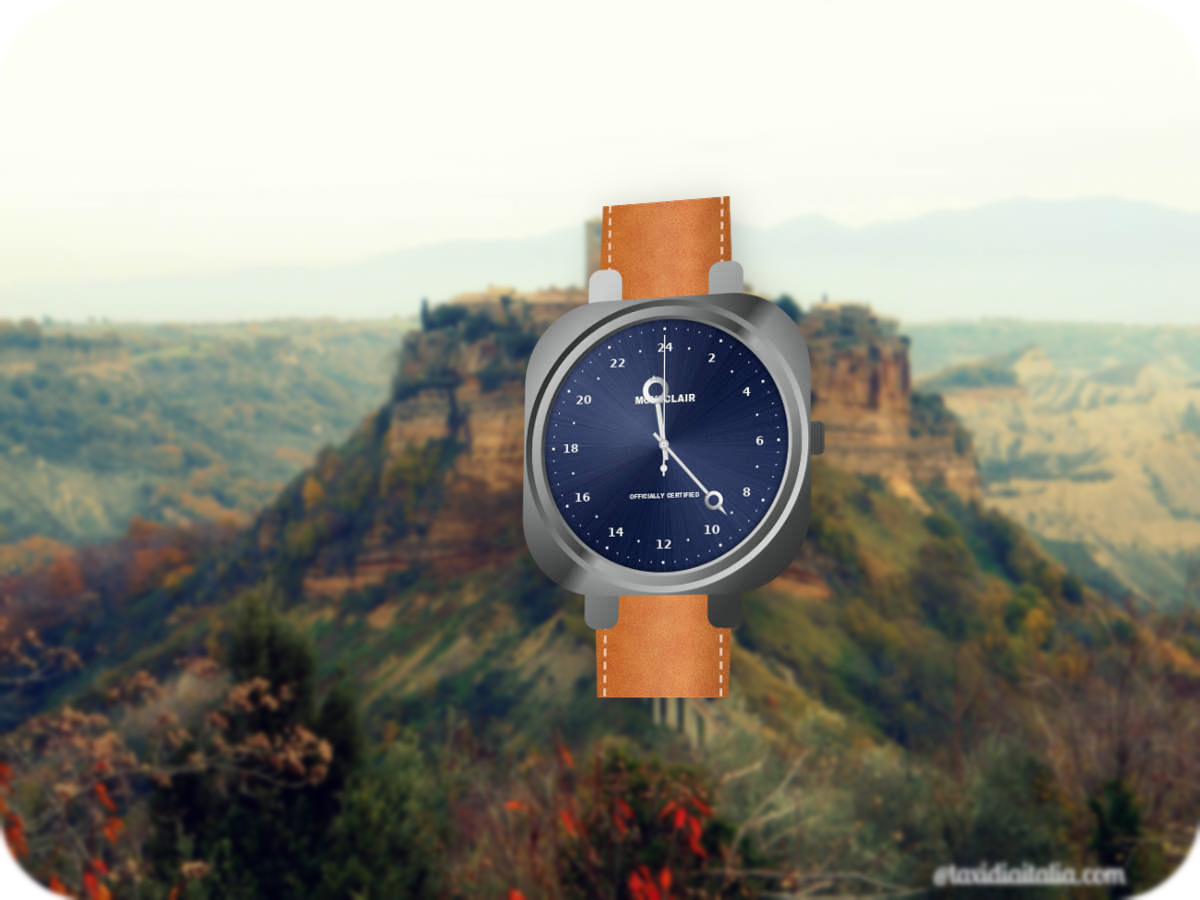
23.23.00
